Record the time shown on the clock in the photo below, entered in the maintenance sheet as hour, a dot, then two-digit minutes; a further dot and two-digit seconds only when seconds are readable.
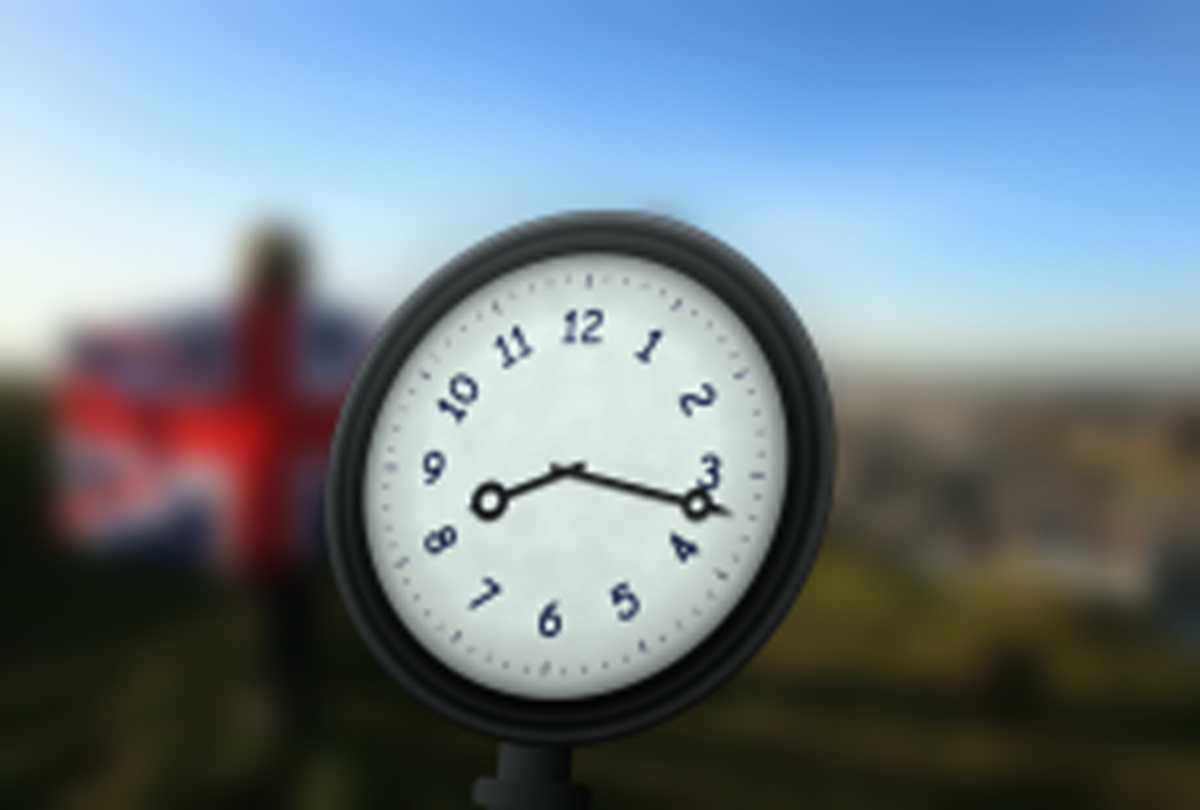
8.17
